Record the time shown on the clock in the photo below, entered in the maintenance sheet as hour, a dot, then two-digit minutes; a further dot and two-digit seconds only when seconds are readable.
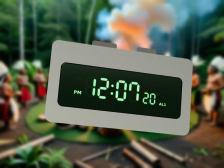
12.07.20
